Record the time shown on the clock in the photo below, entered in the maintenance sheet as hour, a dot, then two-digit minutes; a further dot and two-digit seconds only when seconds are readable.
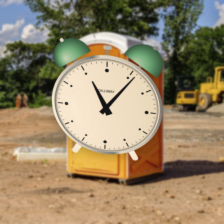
11.06
